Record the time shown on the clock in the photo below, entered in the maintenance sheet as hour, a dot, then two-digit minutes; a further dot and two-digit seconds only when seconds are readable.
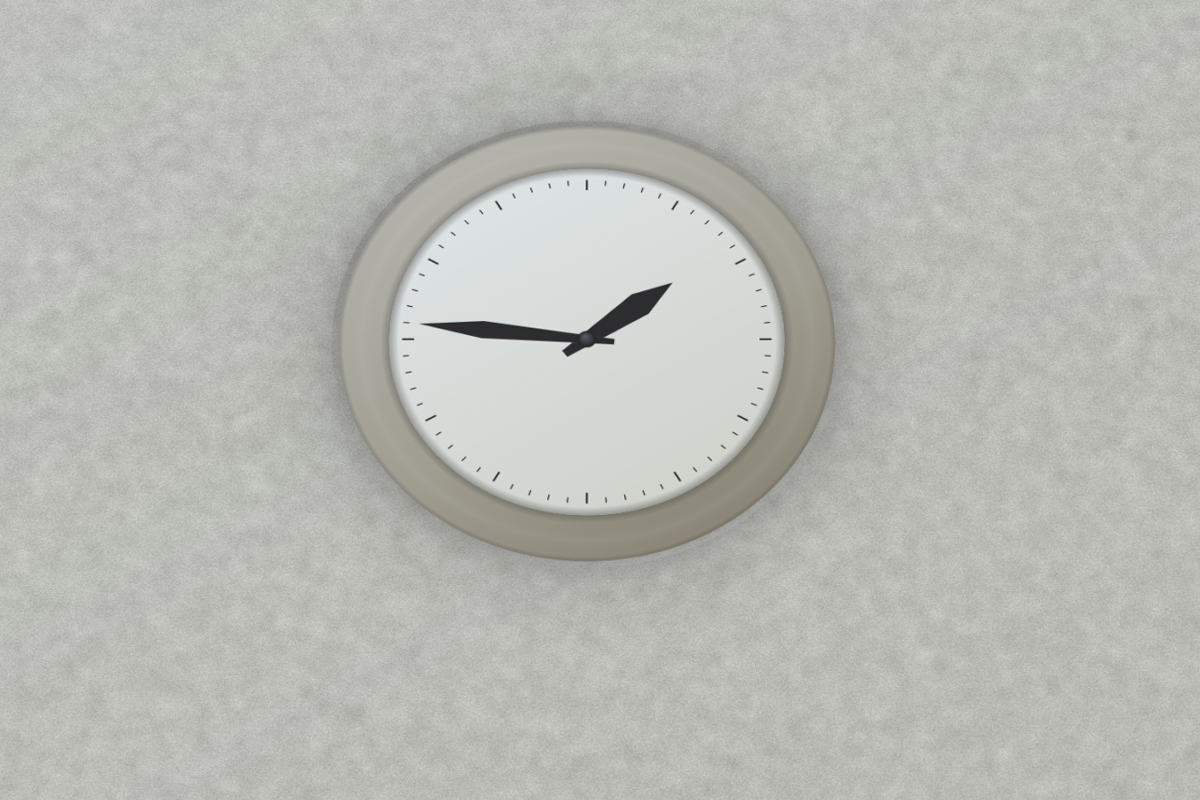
1.46
